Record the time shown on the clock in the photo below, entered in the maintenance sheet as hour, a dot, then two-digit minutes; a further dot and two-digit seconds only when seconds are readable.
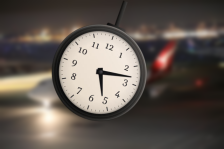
5.13
